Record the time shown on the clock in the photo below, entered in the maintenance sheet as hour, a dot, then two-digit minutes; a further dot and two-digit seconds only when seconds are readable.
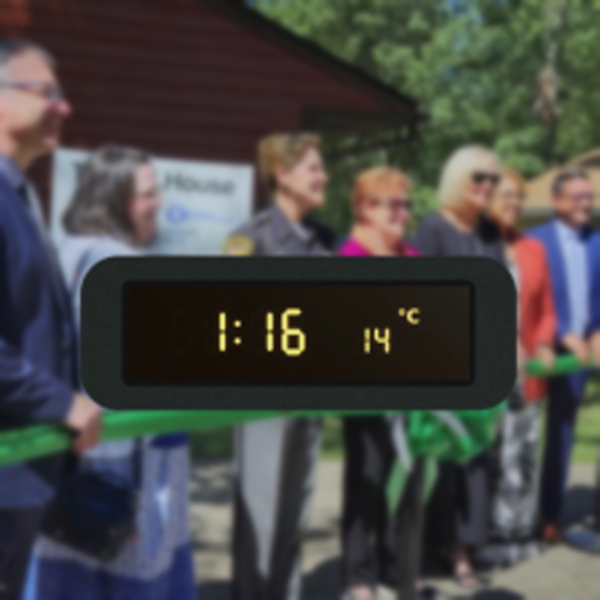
1.16
